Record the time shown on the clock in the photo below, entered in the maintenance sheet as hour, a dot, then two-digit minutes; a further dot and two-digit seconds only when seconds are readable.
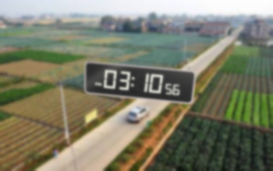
3.10
